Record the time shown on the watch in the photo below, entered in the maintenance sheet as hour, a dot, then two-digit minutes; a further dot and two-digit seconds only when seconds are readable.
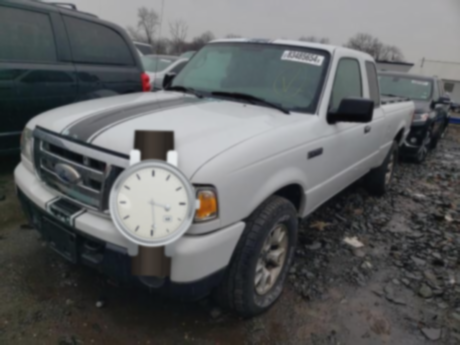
3.29
